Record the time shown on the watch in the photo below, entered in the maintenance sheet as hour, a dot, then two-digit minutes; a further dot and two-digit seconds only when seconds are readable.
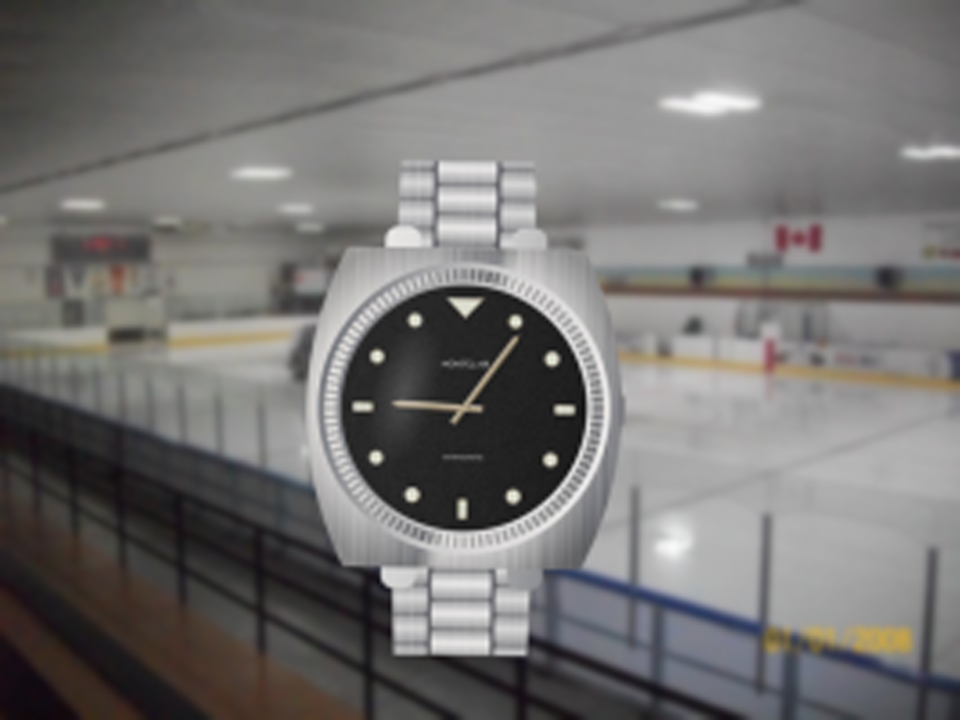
9.06
